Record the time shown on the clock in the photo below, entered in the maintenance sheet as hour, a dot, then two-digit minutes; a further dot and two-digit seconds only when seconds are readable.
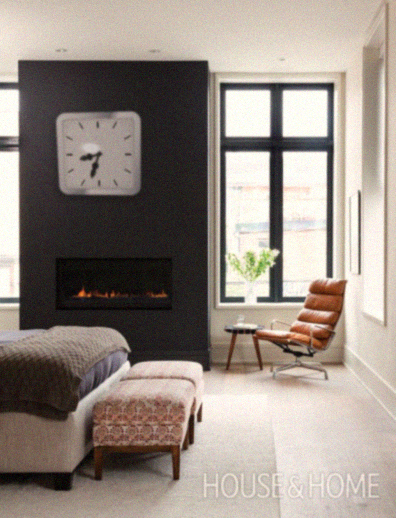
8.33
